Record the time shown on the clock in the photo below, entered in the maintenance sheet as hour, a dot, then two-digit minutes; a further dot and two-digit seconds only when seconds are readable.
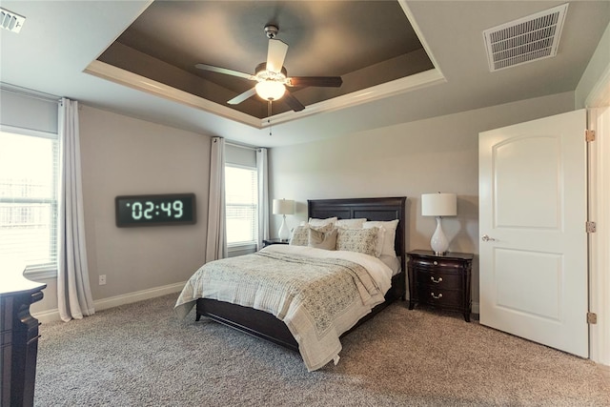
2.49
